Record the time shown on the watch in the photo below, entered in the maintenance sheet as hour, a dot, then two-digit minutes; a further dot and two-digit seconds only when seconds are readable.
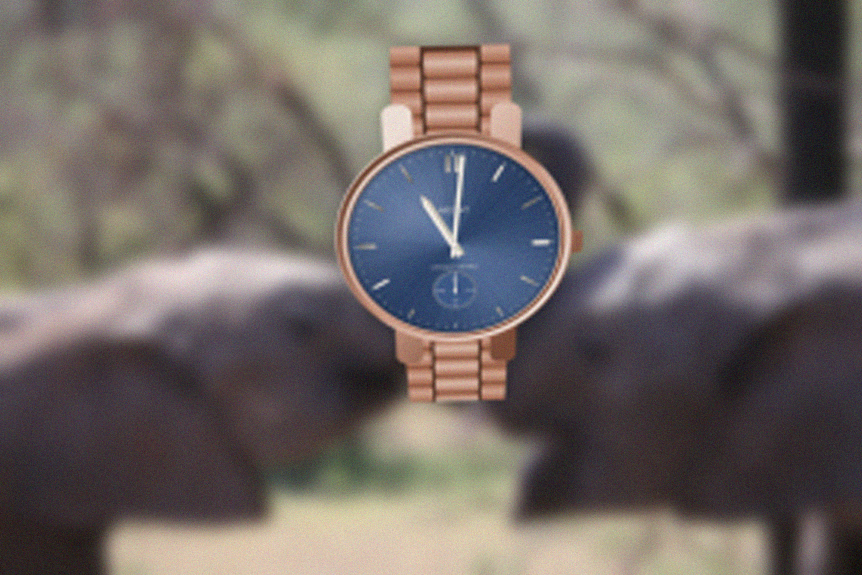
11.01
